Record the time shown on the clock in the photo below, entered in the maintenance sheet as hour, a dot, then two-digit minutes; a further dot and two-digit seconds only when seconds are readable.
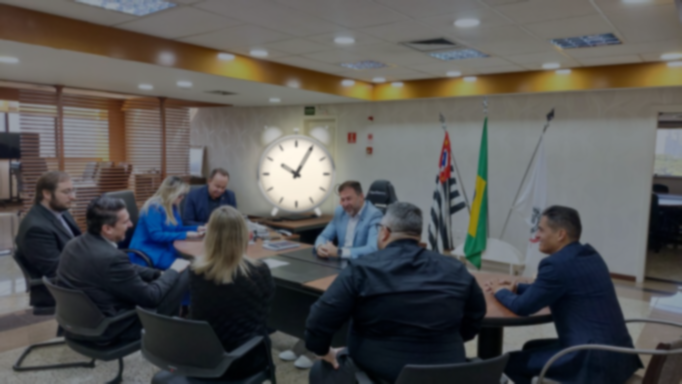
10.05
